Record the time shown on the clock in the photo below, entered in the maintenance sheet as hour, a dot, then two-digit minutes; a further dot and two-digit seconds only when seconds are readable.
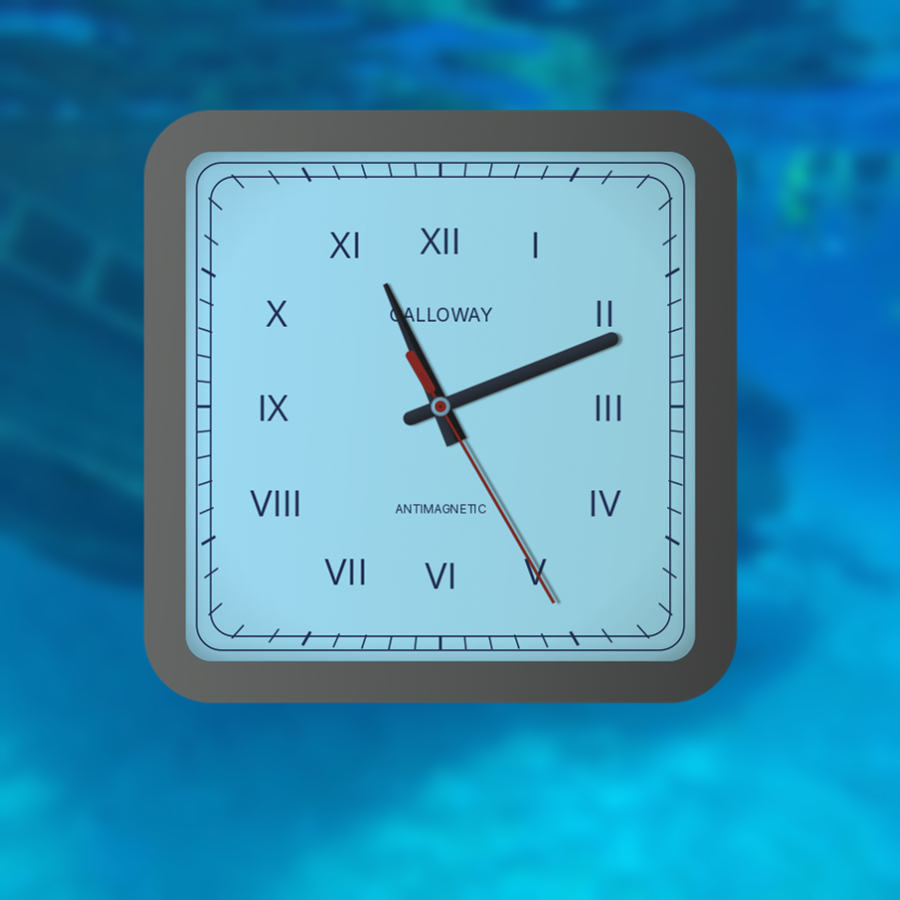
11.11.25
